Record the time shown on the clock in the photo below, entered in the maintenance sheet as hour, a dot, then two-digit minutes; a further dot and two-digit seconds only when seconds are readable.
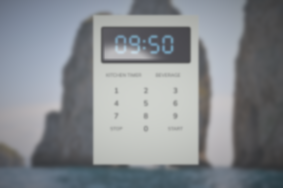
9.50
